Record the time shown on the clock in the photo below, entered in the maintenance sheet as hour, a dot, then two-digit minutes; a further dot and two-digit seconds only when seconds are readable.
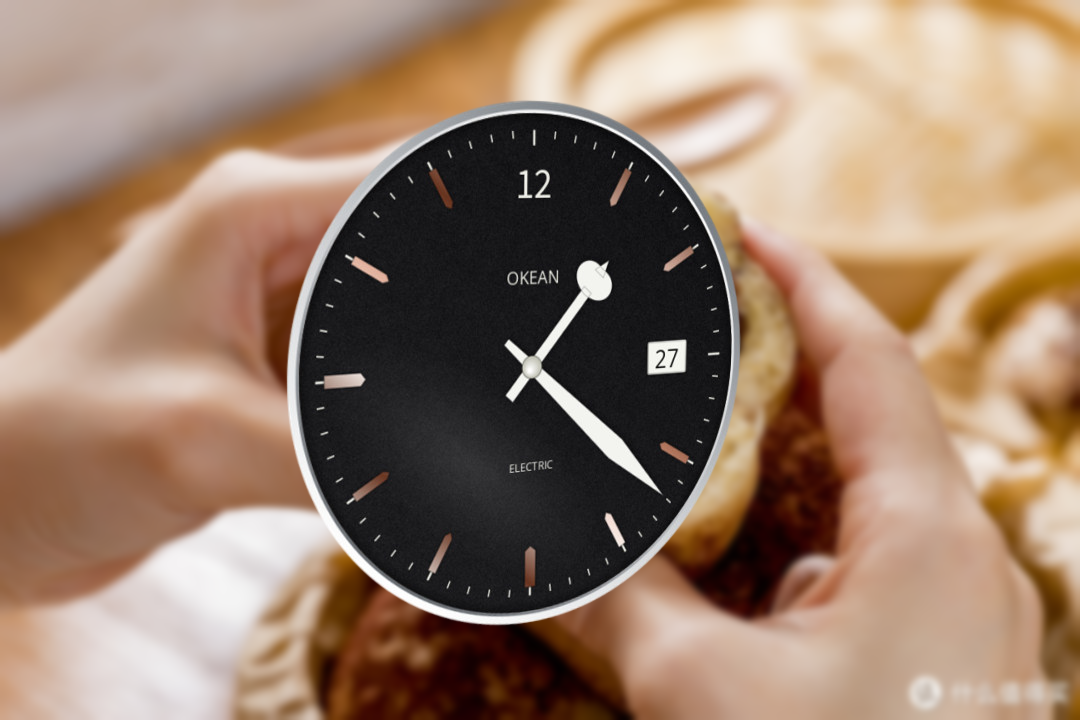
1.22
